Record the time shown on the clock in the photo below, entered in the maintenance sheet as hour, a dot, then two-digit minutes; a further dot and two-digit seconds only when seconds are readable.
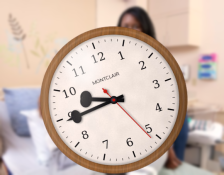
9.44.26
